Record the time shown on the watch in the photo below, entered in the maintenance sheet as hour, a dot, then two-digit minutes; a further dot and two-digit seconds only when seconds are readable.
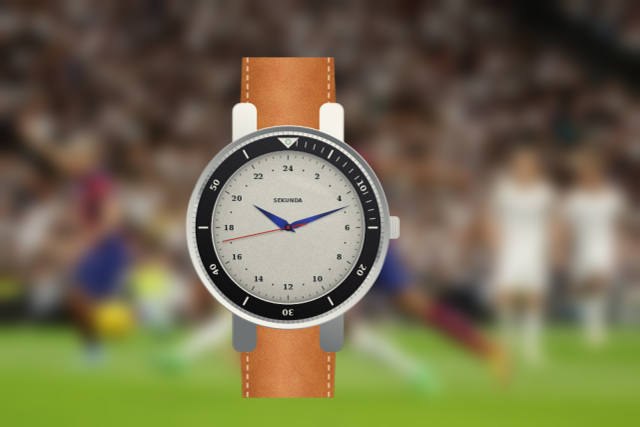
20.11.43
